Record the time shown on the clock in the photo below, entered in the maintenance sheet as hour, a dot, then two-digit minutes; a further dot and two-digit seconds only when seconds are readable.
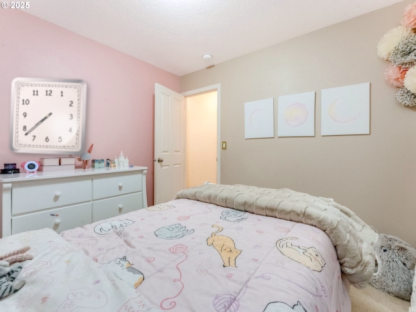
7.38
